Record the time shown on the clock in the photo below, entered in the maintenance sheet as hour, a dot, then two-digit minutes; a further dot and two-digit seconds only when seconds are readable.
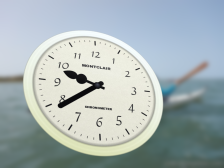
9.39
